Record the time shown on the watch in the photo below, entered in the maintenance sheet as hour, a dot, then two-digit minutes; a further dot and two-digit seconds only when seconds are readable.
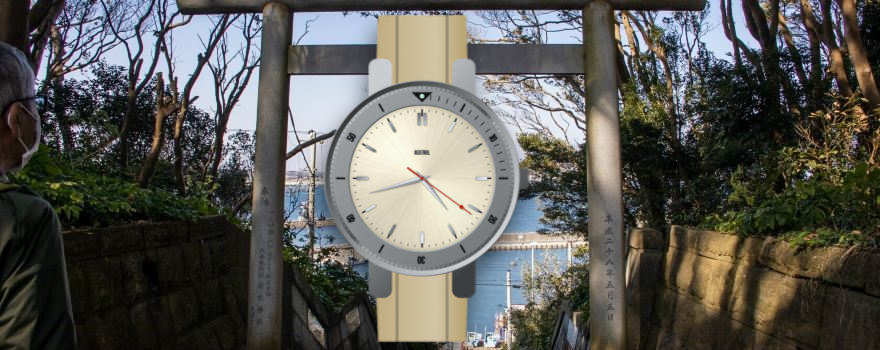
4.42.21
